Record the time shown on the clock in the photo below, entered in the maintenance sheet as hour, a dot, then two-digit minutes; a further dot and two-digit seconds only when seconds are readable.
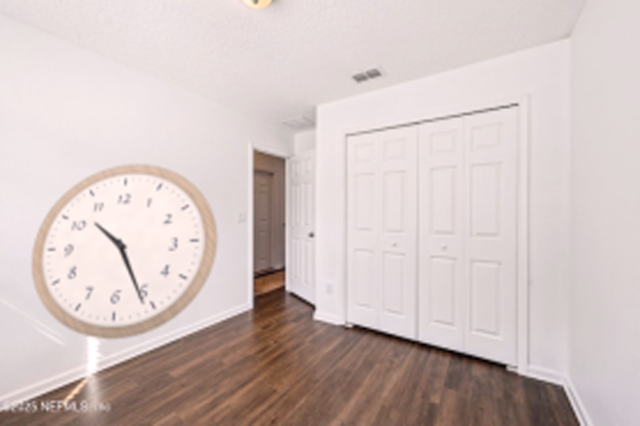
10.26
